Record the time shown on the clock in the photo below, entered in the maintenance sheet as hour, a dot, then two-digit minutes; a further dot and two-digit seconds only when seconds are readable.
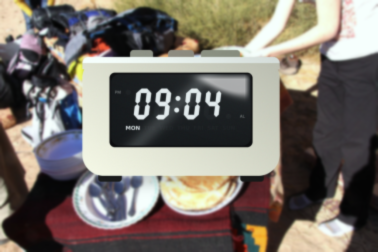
9.04
